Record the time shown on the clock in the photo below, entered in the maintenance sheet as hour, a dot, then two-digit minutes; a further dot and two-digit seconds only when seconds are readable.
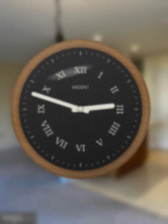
2.48
